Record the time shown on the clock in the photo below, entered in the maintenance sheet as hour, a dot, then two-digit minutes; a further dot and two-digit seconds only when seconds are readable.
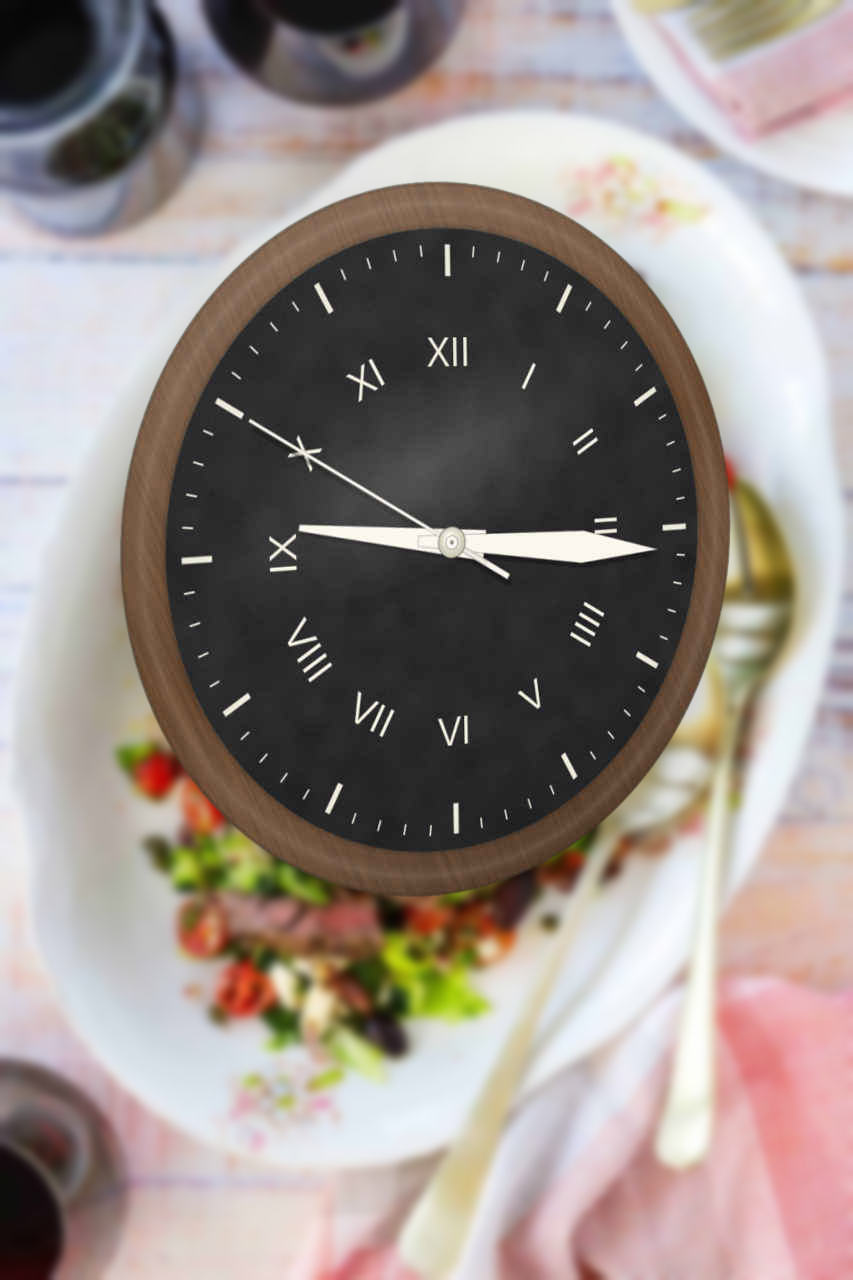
9.15.50
